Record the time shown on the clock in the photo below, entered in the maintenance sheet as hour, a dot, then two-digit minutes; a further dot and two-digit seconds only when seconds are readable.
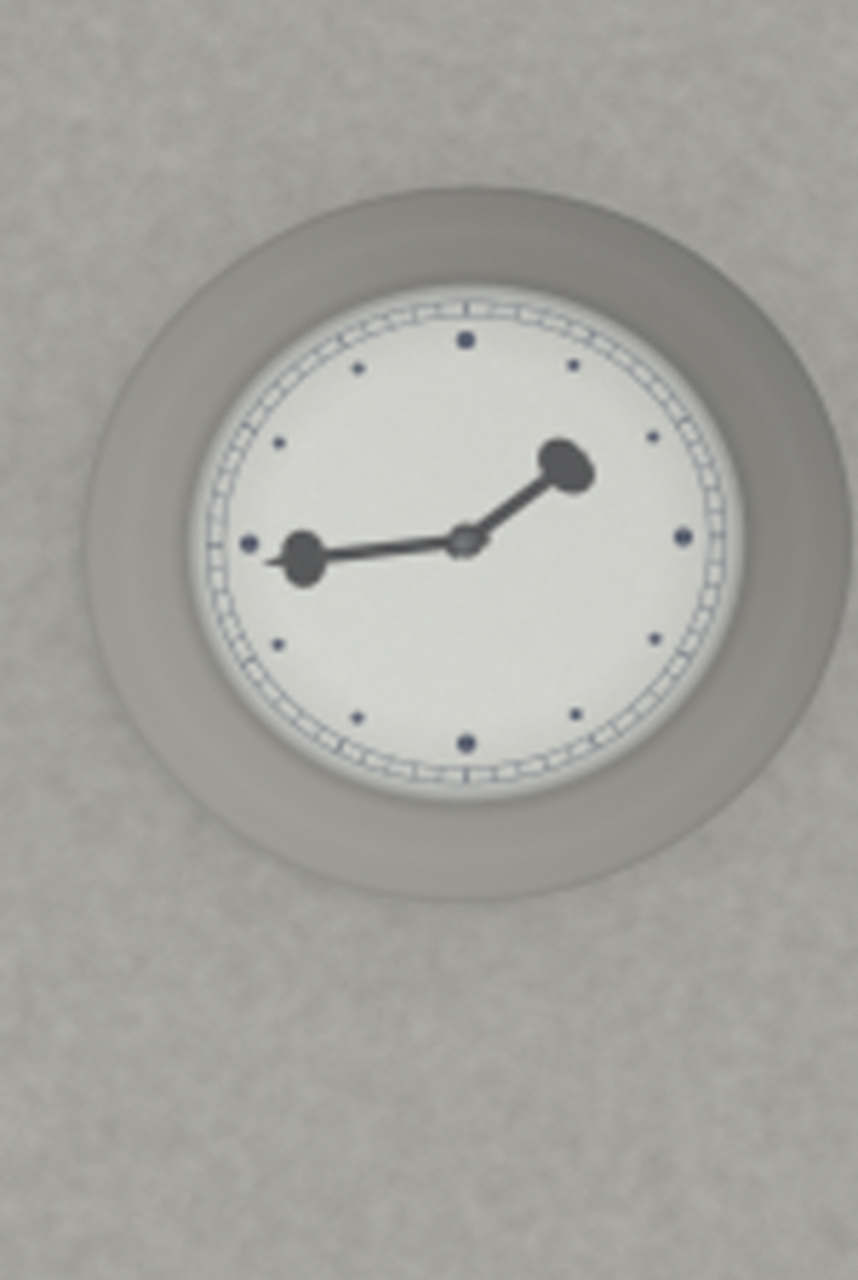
1.44
